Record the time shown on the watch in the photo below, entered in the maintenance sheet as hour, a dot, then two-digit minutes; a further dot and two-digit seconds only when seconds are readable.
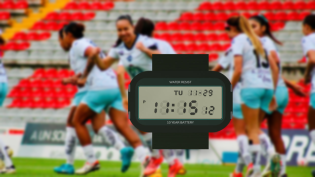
11.15.12
